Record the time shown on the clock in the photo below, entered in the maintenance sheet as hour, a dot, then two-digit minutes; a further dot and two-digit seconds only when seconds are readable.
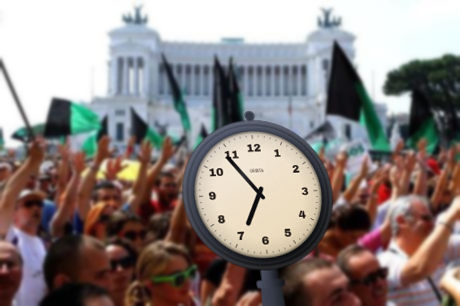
6.54
